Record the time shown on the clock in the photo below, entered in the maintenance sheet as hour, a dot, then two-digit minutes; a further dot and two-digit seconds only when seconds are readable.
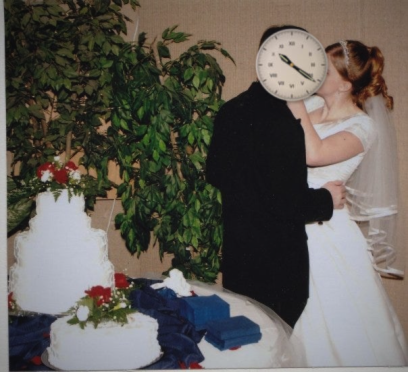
10.21
